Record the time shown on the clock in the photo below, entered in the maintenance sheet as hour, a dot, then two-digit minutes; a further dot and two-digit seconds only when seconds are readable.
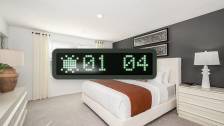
1.04
